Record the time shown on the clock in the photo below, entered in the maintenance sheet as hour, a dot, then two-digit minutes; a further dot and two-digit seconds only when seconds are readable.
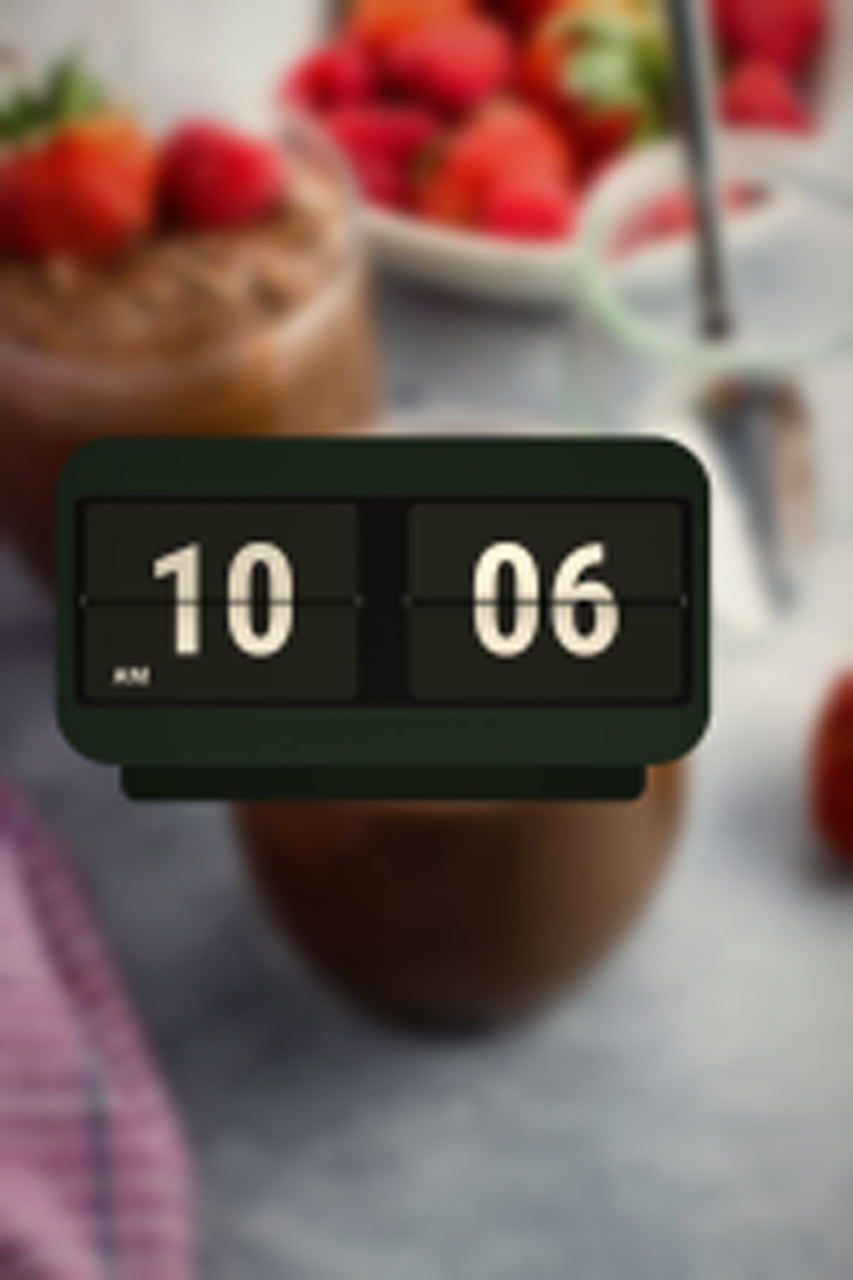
10.06
